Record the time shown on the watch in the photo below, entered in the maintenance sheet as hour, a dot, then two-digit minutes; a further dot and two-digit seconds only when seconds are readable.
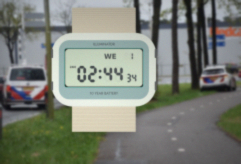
2.44
